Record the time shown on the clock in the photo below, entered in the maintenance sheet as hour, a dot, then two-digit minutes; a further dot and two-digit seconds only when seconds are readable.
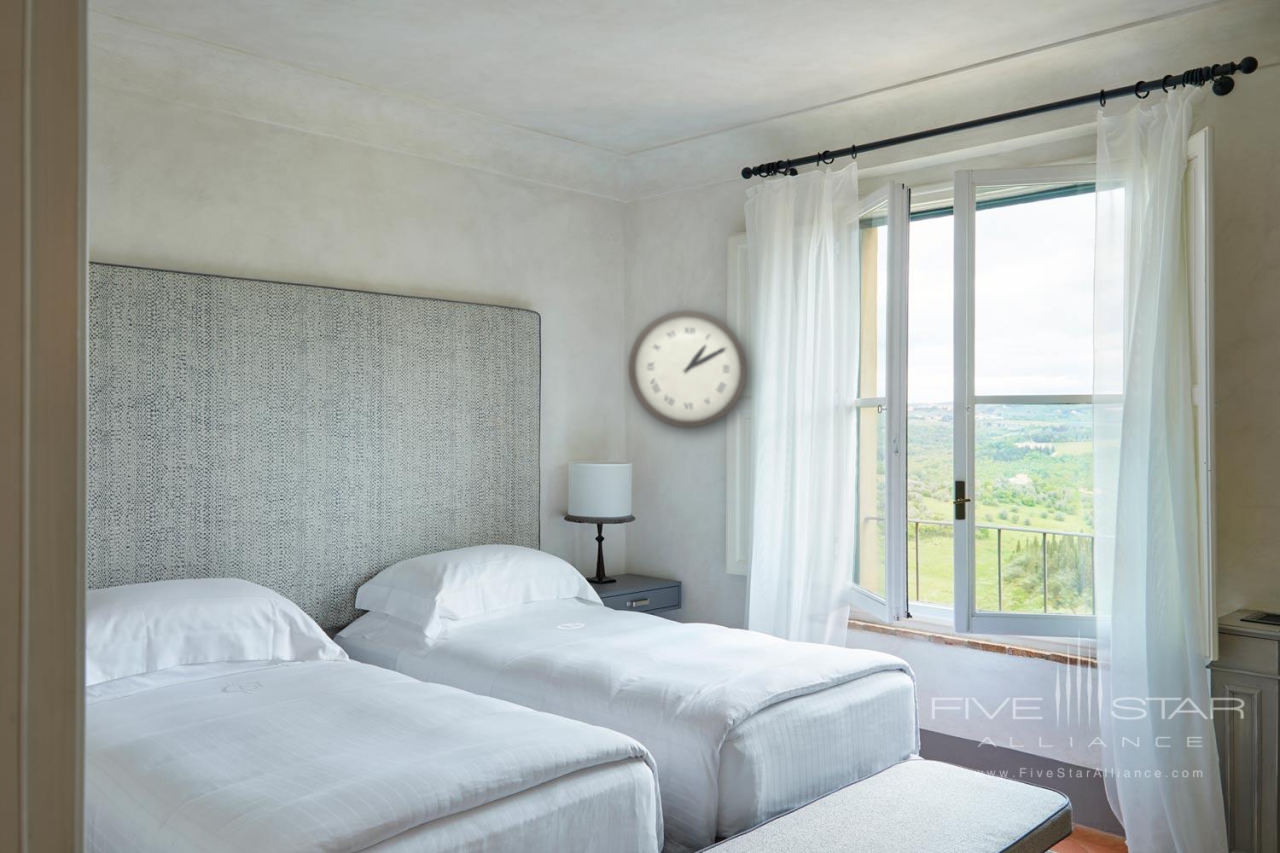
1.10
